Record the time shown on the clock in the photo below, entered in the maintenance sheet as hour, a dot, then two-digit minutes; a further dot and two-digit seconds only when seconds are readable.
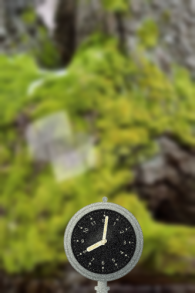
8.01
